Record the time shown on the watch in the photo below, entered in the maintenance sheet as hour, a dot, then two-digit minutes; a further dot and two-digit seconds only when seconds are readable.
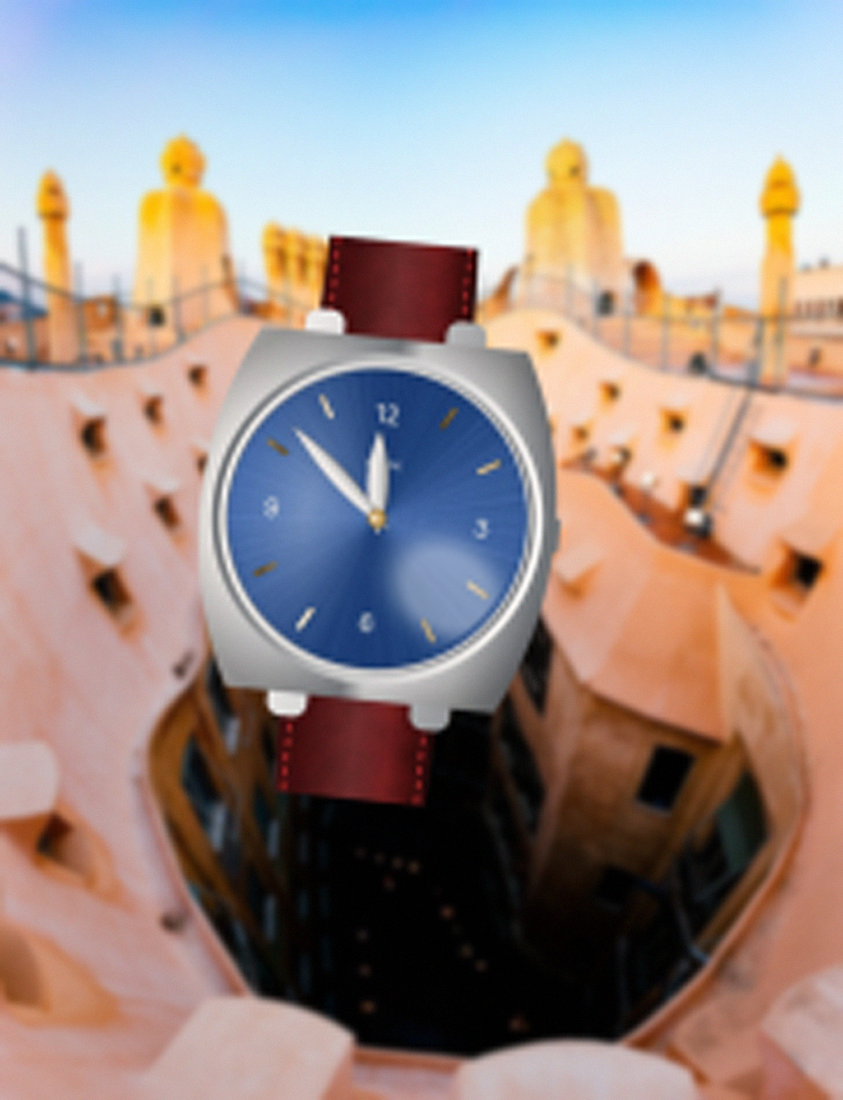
11.52
